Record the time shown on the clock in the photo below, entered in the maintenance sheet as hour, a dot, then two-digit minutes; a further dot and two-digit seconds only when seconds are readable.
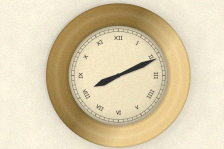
8.11
